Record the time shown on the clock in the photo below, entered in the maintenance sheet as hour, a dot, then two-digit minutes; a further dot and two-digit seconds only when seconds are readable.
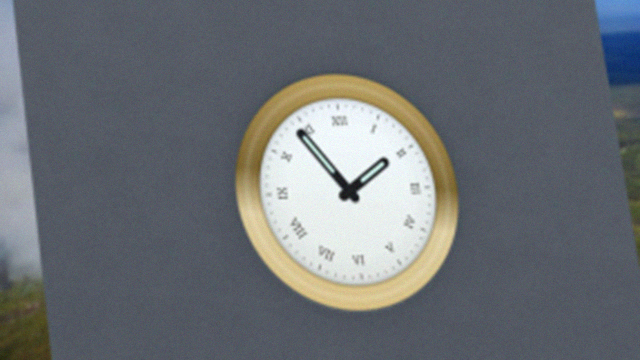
1.54
